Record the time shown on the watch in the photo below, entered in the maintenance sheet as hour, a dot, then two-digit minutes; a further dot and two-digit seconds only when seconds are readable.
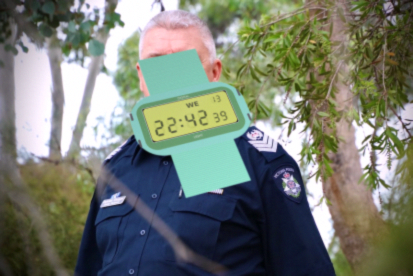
22.42.39
